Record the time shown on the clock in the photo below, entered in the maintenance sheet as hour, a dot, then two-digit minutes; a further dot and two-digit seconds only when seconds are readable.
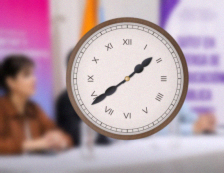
1.39
